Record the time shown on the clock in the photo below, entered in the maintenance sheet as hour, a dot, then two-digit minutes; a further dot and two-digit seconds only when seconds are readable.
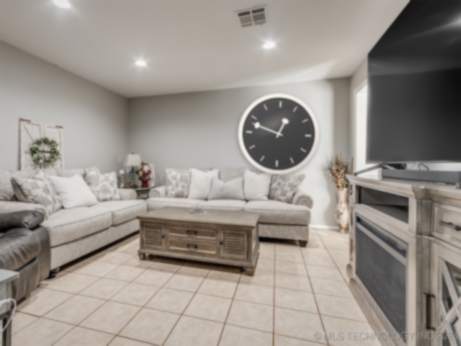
12.48
